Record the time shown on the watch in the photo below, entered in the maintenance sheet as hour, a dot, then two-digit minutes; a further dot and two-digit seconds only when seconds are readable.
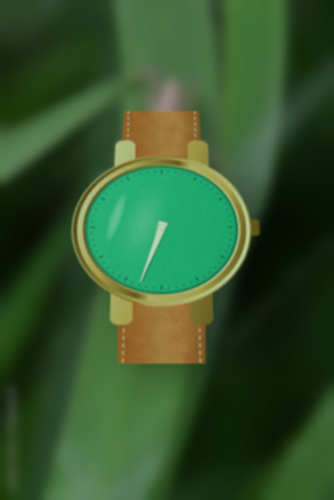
6.33
